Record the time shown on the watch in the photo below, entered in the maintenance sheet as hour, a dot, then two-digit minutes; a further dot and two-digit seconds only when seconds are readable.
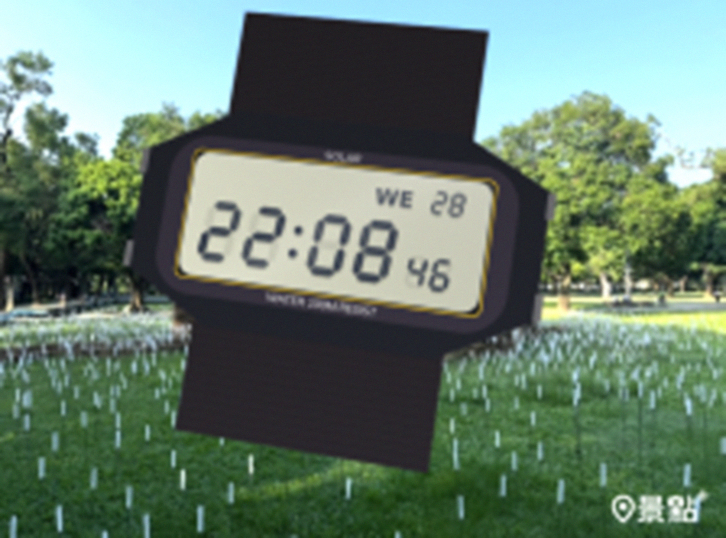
22.08.46
